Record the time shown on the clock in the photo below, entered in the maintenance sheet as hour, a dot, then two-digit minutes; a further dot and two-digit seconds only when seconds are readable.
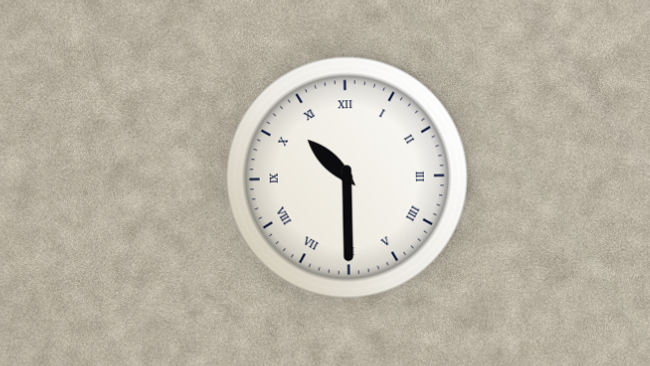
10.30
